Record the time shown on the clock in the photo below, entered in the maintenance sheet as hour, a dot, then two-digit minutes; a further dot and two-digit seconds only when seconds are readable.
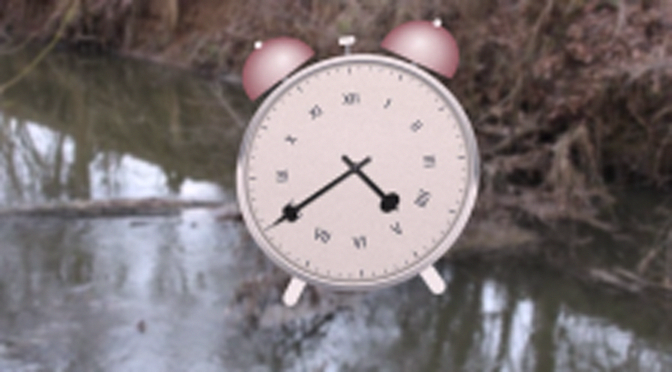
4.40
